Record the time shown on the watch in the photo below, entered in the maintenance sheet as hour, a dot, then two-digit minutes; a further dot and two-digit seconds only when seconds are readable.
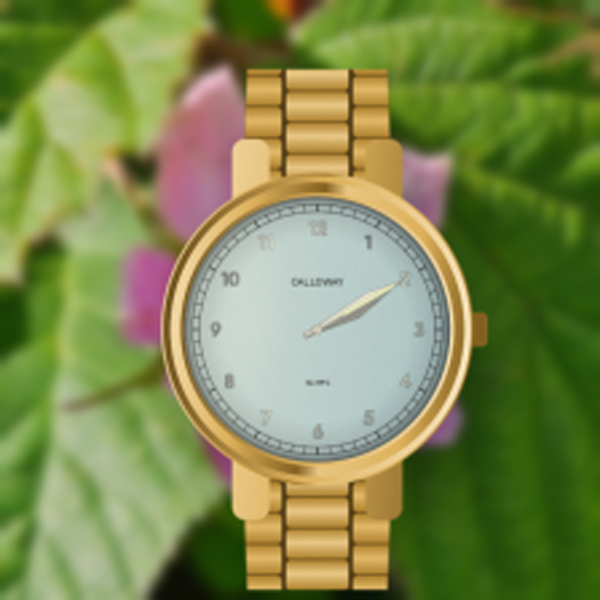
2.10
